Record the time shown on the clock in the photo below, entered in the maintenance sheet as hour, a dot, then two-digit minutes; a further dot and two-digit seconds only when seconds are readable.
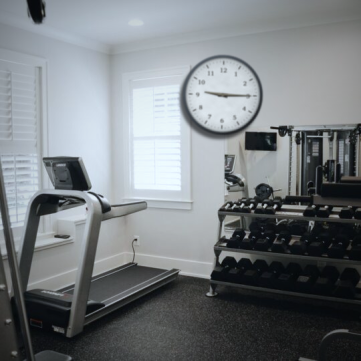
9.15
